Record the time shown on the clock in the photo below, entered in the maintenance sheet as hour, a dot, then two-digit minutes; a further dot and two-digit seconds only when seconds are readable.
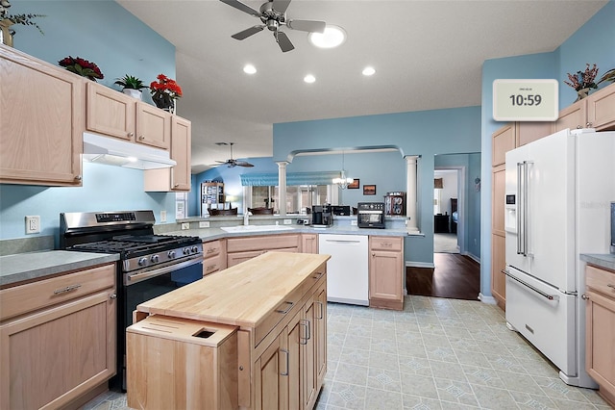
10.59
